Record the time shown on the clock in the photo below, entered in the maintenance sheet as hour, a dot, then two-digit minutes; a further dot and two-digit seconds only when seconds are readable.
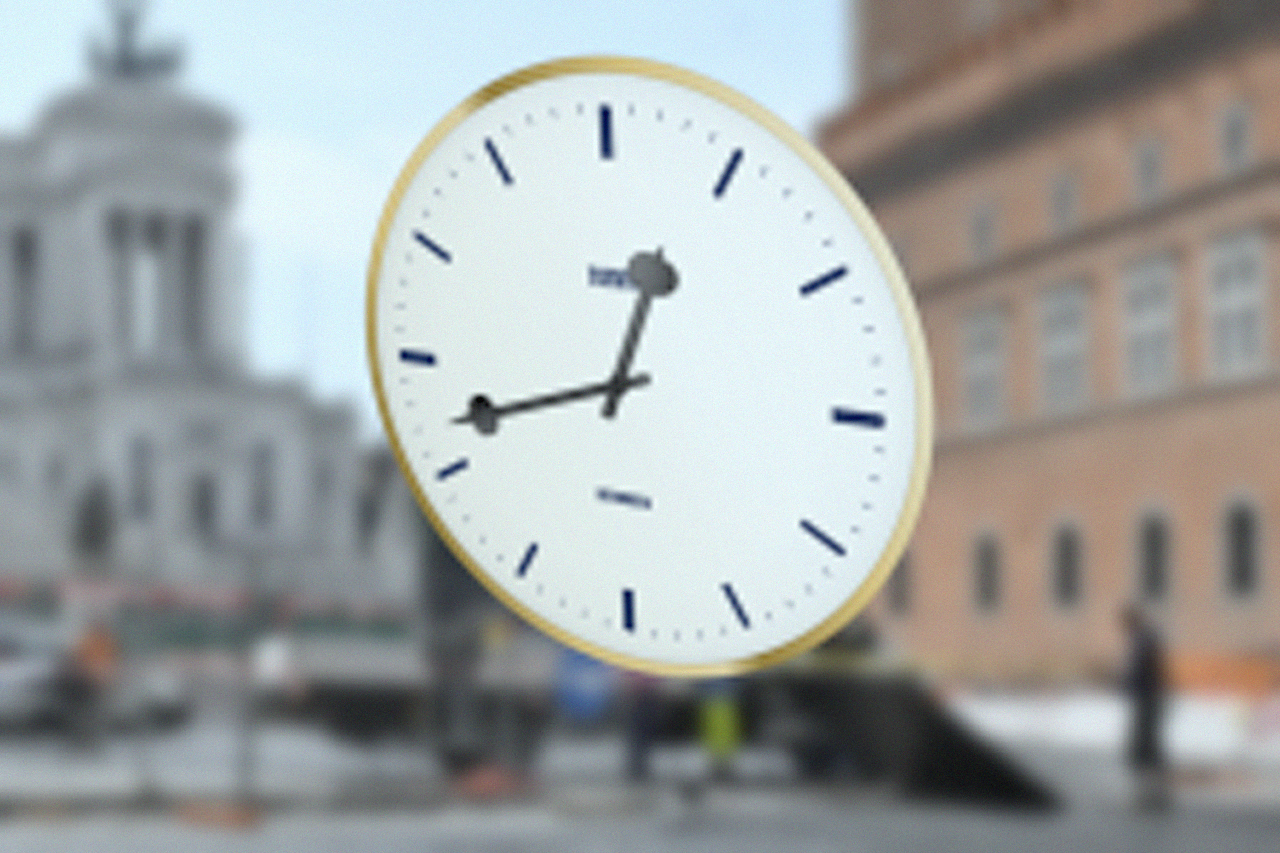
12.42
